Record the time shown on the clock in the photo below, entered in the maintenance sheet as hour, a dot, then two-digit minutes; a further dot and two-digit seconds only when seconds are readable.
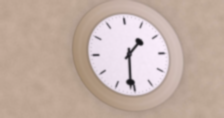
1.31
